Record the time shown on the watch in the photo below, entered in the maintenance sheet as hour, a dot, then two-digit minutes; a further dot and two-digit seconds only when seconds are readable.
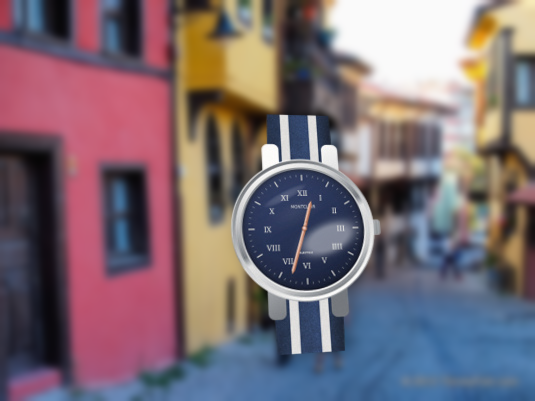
12.33
